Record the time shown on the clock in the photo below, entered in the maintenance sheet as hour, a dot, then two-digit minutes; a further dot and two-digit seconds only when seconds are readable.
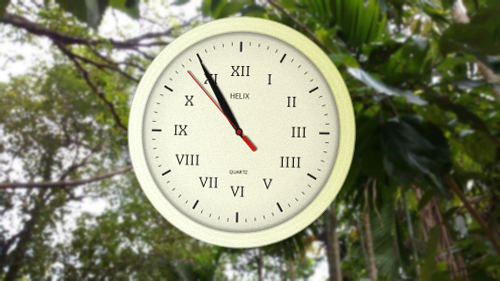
10.54.53
